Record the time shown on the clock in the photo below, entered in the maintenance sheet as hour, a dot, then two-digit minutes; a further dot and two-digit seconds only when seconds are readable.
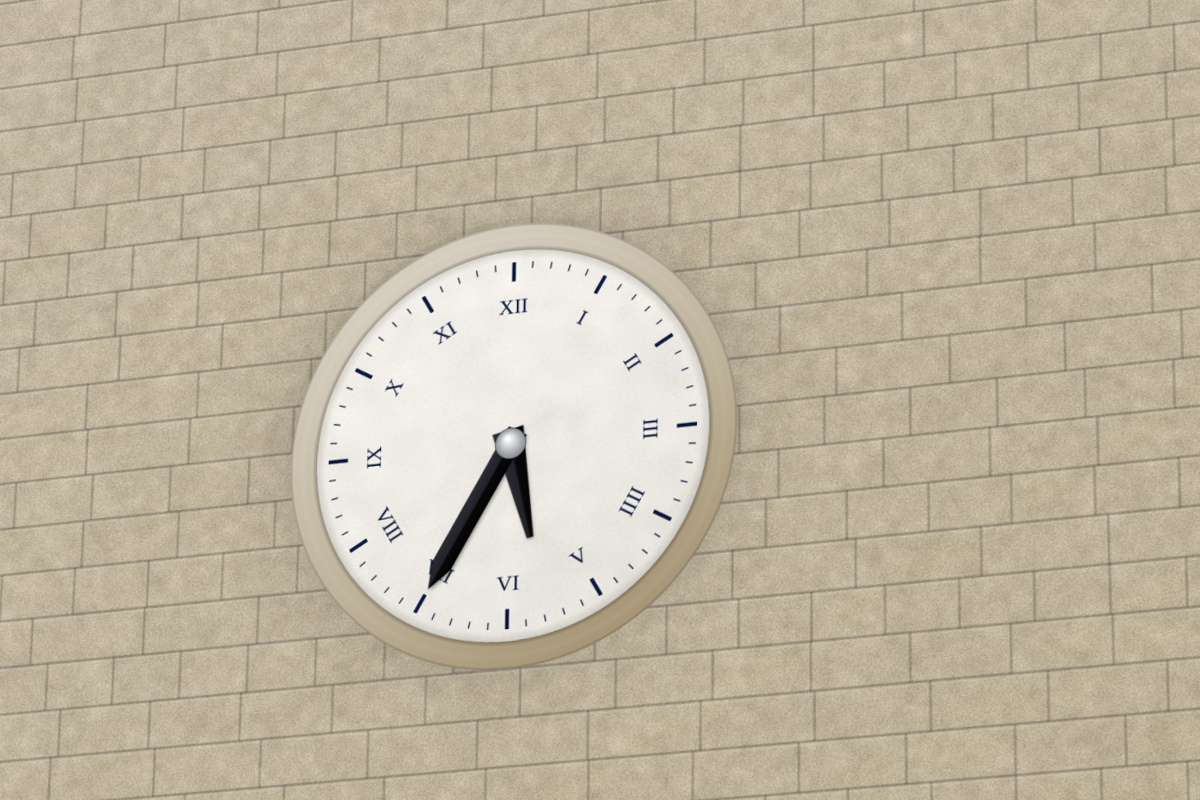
5.35
